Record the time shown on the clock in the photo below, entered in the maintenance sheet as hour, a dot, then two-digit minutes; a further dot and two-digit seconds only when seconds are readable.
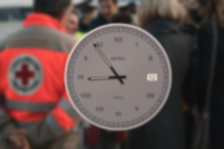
8.54
